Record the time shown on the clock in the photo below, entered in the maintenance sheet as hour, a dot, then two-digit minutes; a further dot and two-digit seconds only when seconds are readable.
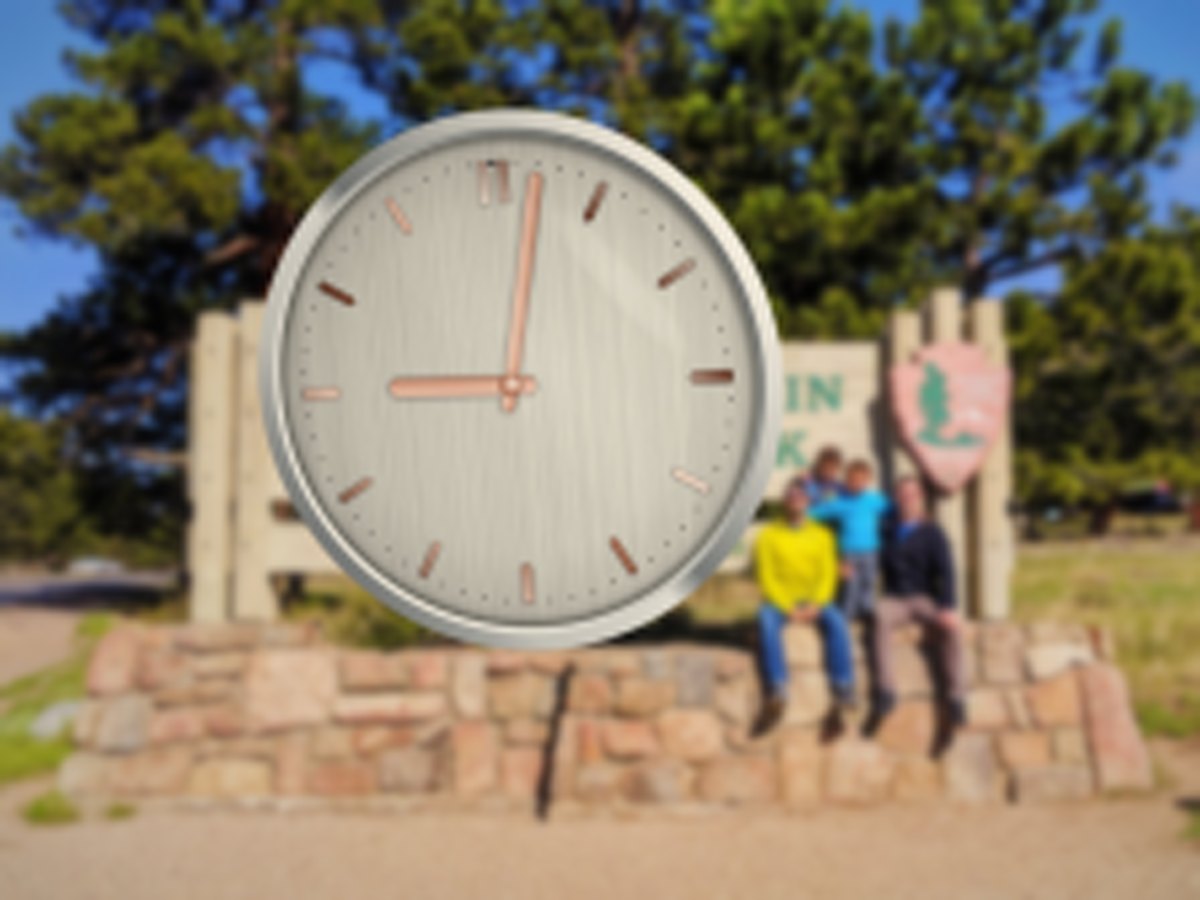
9.02
